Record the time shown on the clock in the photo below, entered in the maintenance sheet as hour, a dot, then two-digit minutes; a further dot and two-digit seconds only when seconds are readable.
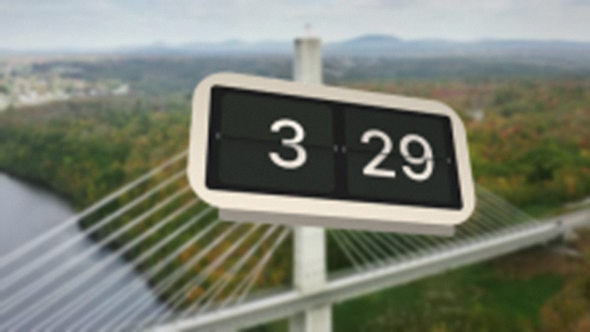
3.29
